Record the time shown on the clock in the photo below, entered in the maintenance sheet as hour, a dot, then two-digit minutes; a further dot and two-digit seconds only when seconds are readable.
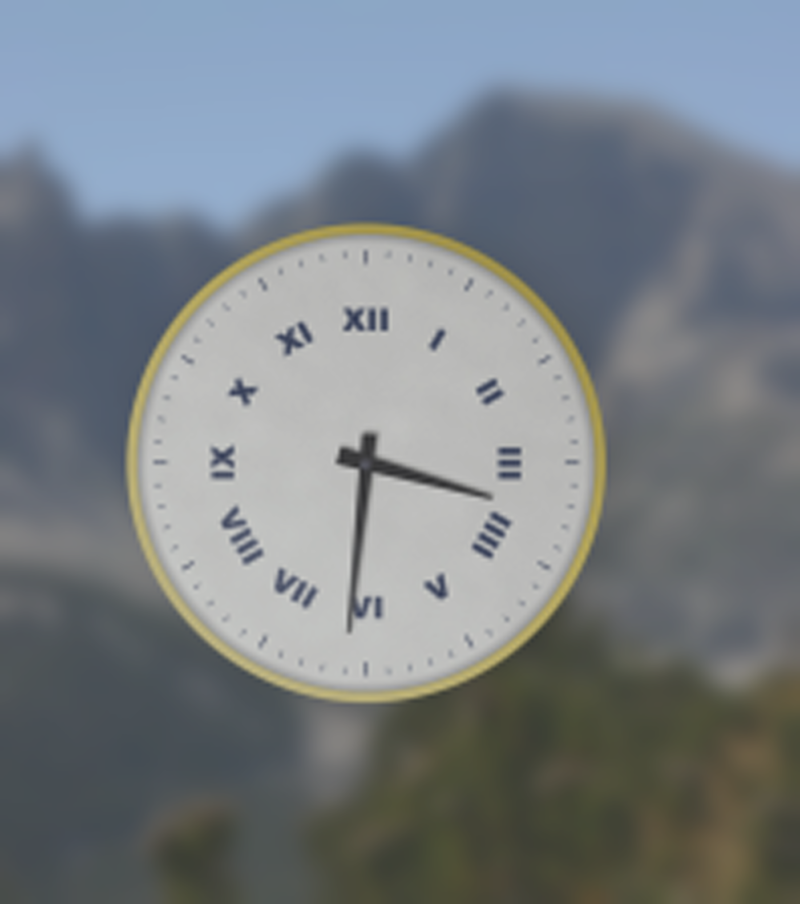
3.31
